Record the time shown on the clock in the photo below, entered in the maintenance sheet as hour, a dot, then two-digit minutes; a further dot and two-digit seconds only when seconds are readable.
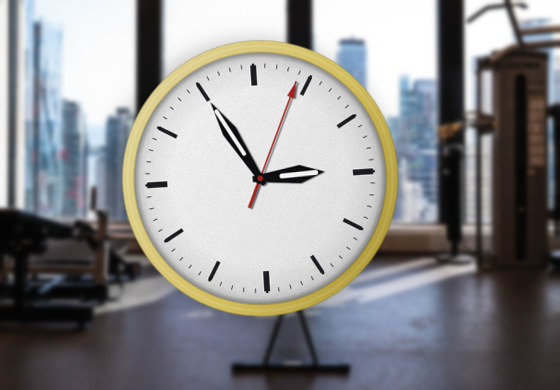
2.55.04
